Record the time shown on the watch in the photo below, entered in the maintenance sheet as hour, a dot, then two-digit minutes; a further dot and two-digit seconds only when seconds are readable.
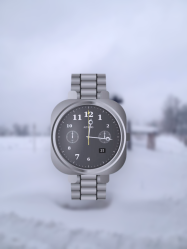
12.16
